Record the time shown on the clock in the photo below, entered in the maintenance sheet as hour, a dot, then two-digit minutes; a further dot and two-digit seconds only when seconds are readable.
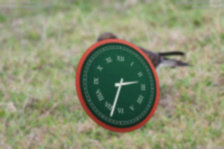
2.33
